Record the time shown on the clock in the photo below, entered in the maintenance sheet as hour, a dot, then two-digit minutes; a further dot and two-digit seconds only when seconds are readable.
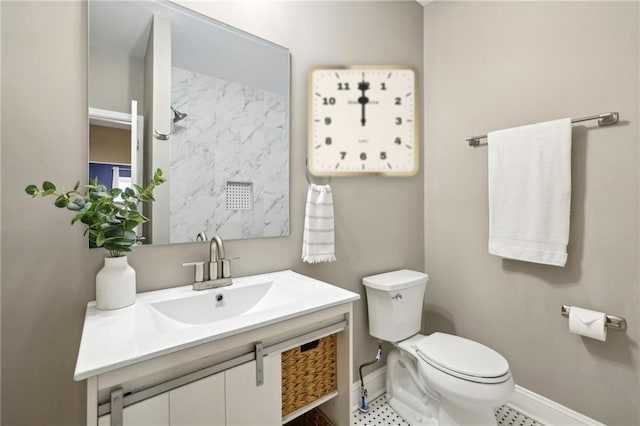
12.00
